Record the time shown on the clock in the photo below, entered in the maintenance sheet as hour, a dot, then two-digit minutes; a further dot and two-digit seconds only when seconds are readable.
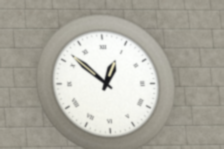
12.52
